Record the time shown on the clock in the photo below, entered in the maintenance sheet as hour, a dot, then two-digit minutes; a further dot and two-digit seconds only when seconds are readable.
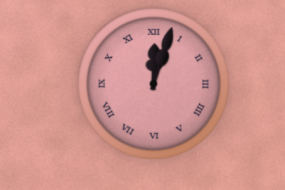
12.03
